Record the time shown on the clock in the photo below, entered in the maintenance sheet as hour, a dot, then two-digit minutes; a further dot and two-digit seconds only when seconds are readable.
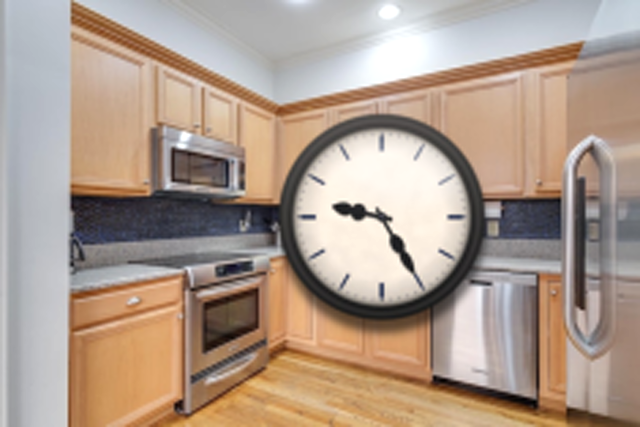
9.25
